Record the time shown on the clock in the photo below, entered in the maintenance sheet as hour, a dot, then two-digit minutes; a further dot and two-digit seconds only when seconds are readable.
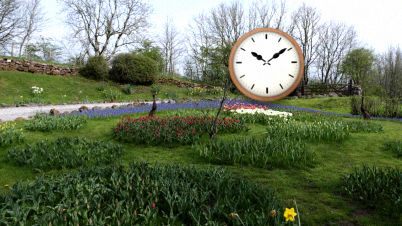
10.09
